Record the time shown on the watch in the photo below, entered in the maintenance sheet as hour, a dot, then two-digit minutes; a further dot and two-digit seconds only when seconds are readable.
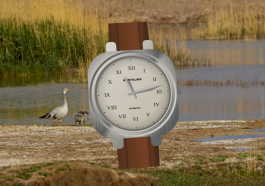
11.13
